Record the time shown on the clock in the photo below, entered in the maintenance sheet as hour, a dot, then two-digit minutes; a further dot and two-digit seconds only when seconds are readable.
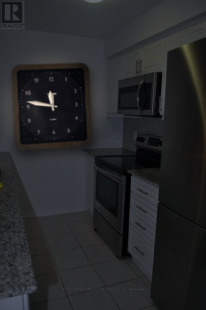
11.47
